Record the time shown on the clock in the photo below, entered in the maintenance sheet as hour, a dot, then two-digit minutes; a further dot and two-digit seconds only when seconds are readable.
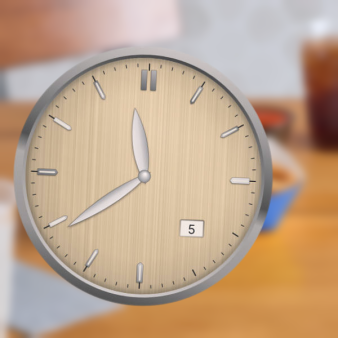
11.39
